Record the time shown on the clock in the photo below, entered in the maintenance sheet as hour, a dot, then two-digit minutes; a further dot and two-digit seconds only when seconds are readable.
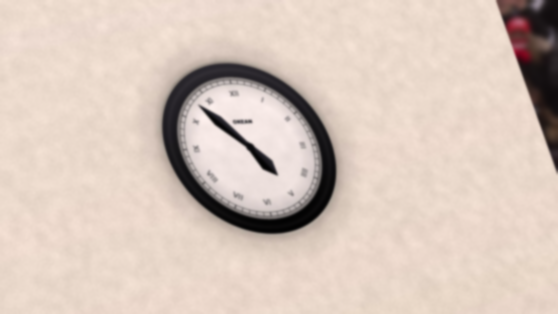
4.53
